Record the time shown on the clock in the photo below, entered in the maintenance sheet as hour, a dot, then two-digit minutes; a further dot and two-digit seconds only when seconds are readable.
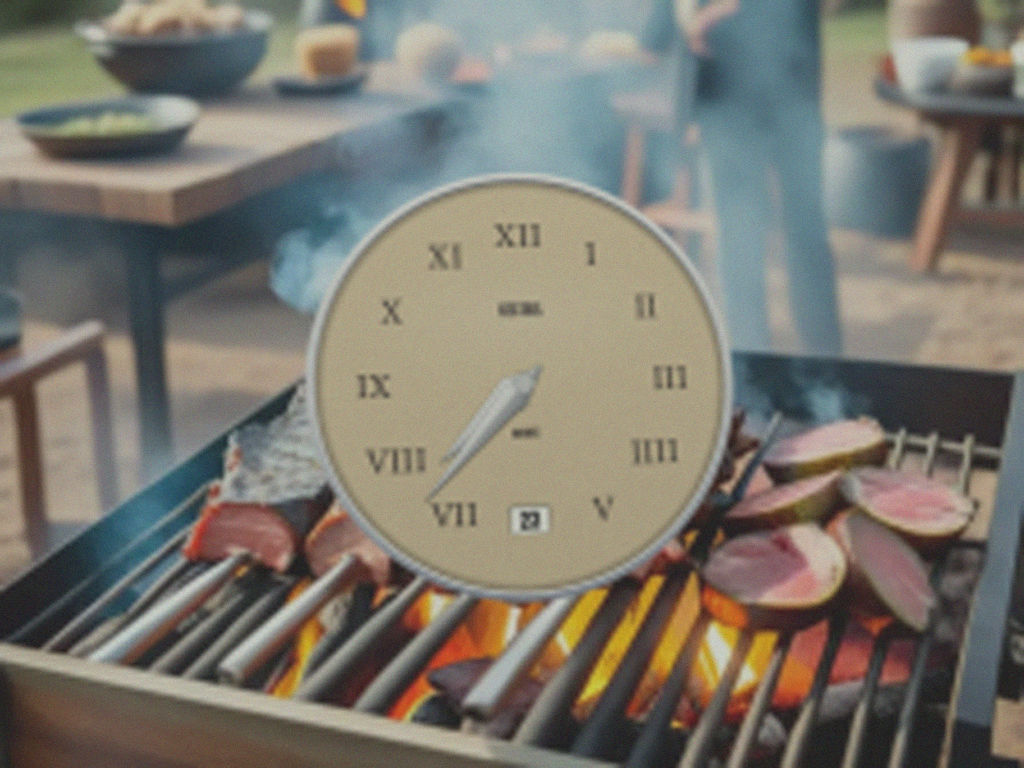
7.37
